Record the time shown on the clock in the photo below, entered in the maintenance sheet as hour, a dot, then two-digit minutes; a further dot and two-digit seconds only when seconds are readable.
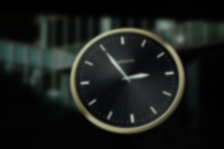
2.55
